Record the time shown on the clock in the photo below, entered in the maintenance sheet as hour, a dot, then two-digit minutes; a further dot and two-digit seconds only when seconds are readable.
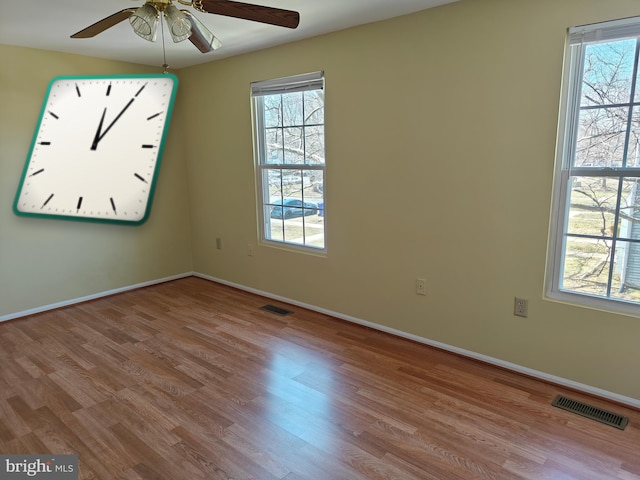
12.05
